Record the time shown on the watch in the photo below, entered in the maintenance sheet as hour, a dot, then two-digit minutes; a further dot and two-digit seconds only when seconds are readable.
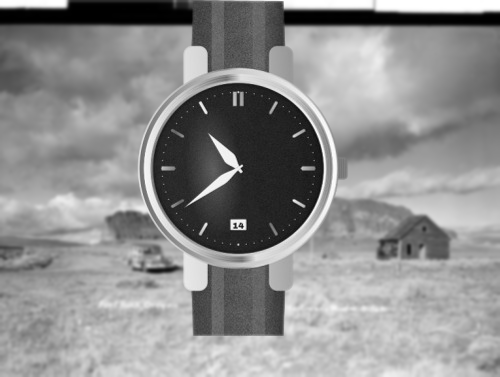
10.39
